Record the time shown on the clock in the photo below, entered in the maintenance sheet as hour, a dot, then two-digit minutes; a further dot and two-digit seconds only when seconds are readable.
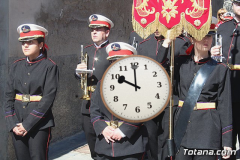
10.00
